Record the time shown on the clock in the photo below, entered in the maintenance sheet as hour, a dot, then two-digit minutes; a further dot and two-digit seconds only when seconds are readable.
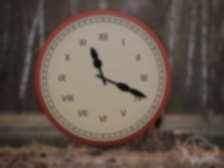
11.19
